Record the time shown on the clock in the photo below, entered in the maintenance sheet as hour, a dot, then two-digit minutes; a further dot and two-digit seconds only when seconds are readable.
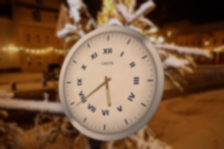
5.39
